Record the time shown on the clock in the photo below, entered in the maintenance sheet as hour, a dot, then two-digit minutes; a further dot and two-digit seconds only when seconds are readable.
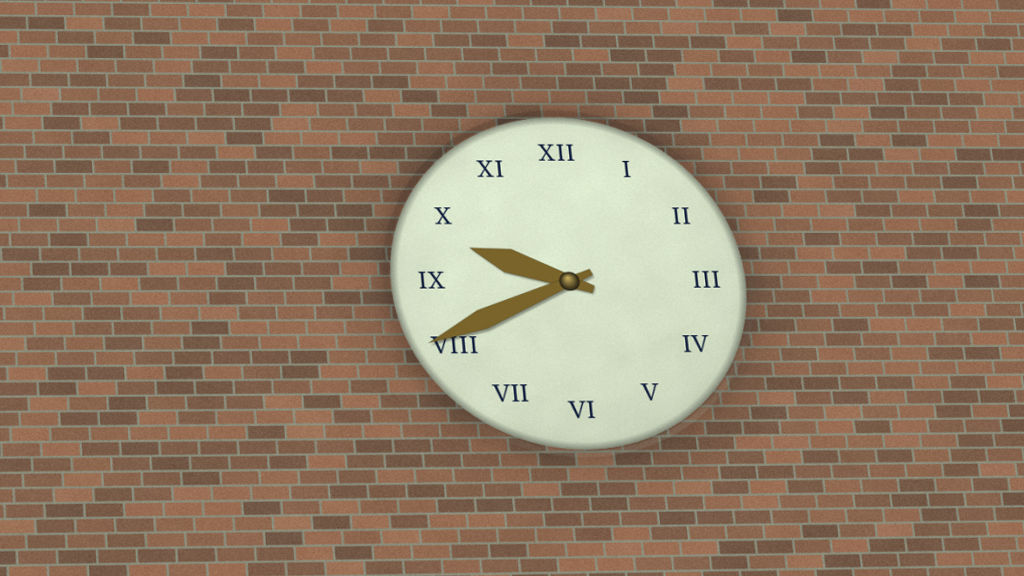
9.41
